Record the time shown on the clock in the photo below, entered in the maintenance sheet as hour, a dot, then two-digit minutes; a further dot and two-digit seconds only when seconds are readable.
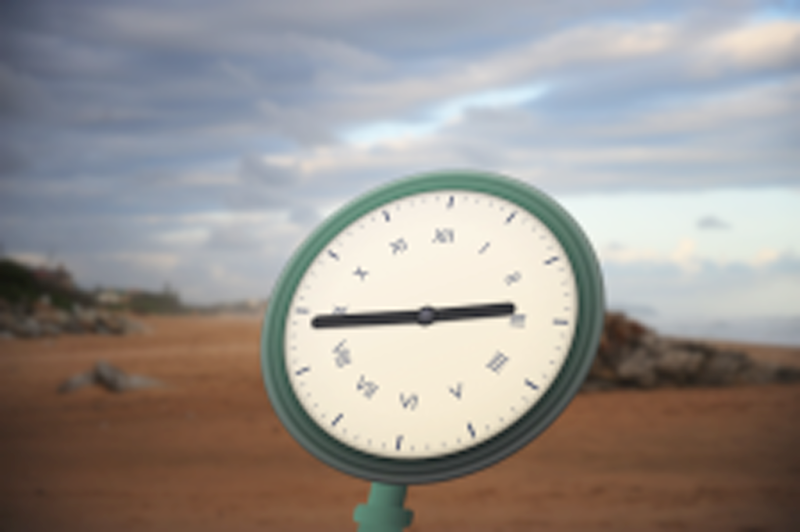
2.44
